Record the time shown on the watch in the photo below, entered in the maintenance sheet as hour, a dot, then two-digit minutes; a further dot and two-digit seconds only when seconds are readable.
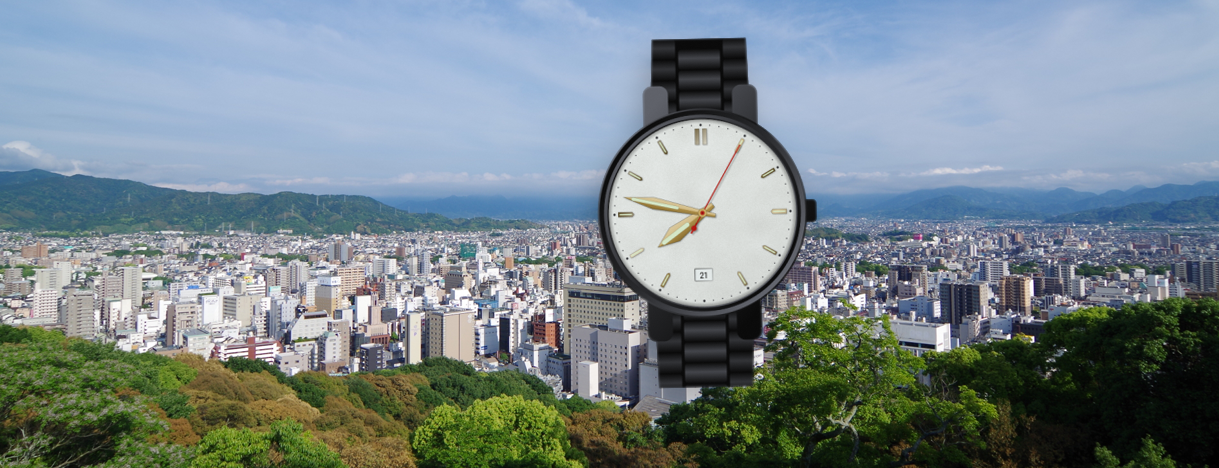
7.47.05
